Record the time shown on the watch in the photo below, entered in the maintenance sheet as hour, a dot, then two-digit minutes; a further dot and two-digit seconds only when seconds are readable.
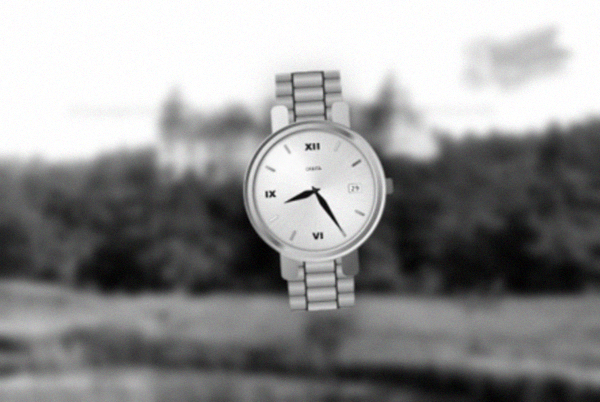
8.25
